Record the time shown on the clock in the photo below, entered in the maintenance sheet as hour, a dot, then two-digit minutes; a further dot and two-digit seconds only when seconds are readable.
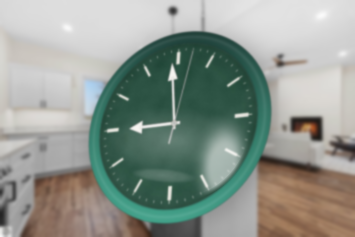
8.59.02
